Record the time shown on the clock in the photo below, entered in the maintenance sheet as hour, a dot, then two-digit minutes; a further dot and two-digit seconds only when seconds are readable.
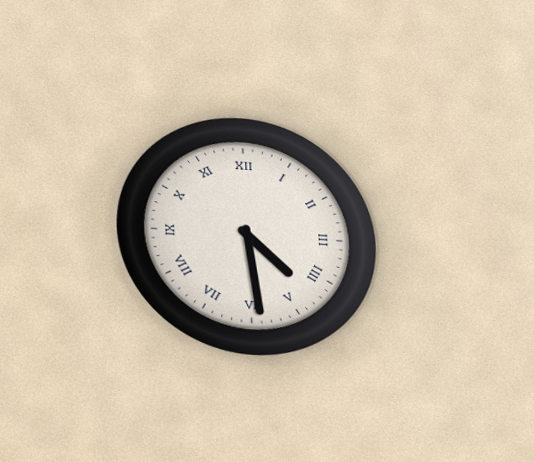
4.29
